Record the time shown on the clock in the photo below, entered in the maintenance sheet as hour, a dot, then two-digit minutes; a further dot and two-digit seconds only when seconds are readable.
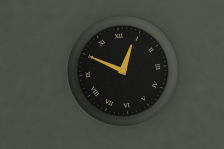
12.50
